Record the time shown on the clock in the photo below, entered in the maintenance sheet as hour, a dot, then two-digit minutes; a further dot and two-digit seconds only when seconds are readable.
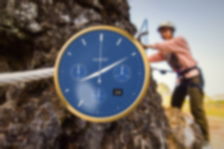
8.10
